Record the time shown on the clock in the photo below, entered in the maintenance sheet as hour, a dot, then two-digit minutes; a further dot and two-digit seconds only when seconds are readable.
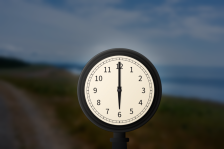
6.00
